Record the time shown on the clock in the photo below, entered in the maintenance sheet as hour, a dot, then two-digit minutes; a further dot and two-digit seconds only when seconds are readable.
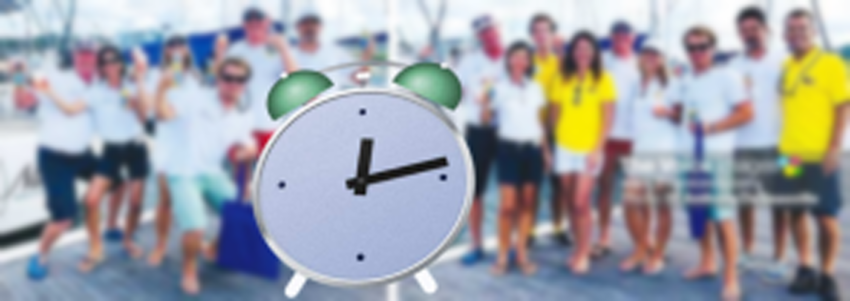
12.13
